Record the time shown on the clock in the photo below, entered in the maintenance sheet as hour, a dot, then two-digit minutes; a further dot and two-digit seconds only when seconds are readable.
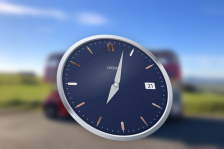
7.03
